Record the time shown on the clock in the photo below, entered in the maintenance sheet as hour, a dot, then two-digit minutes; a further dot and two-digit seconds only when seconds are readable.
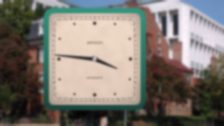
3.46
